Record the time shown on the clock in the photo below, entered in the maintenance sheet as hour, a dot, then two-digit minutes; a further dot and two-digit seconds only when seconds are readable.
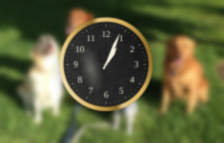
1.04
